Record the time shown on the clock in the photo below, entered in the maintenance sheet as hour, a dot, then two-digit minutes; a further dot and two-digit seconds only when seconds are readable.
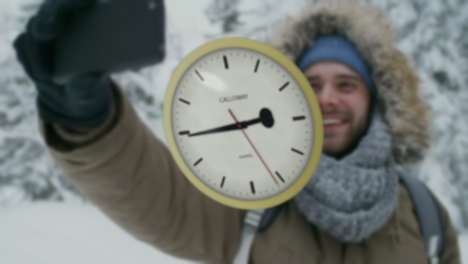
2.44.26
